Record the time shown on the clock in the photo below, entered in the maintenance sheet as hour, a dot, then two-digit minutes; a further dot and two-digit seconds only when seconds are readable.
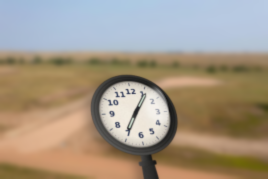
7.06
